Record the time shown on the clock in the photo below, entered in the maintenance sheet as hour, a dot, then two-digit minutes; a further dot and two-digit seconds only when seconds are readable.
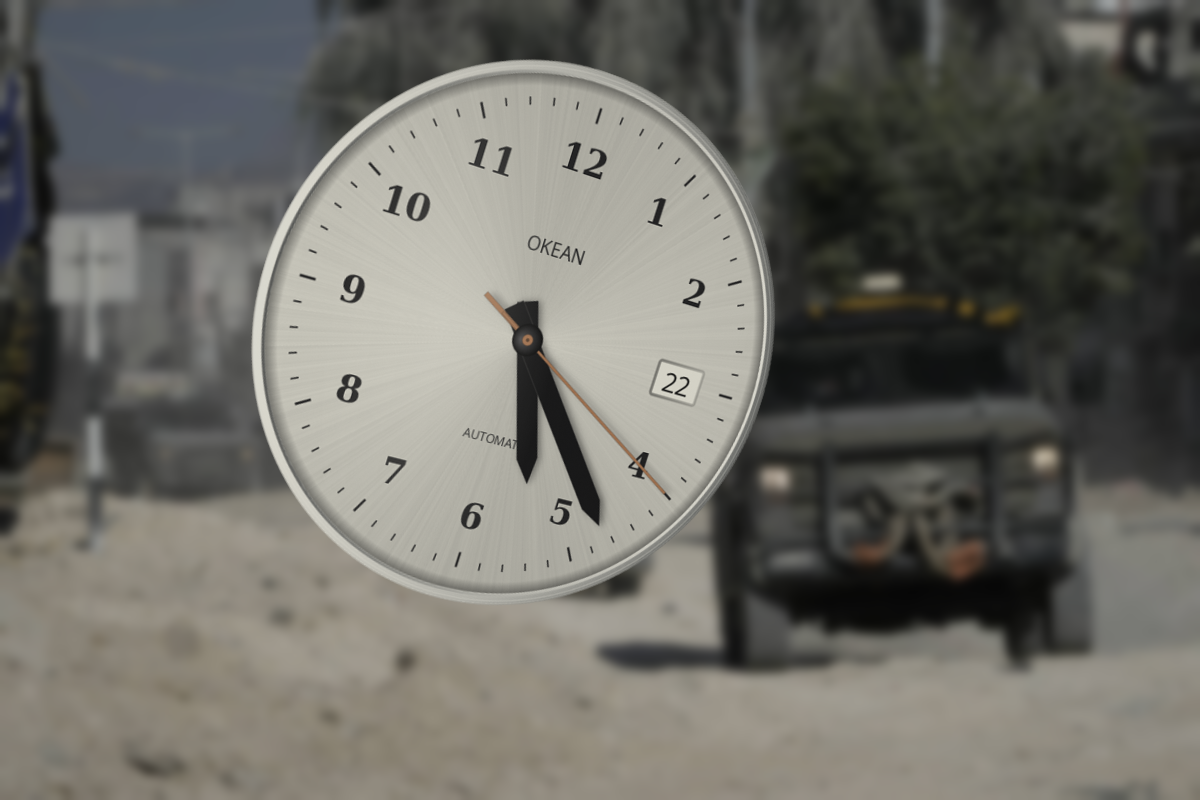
5.23.20
